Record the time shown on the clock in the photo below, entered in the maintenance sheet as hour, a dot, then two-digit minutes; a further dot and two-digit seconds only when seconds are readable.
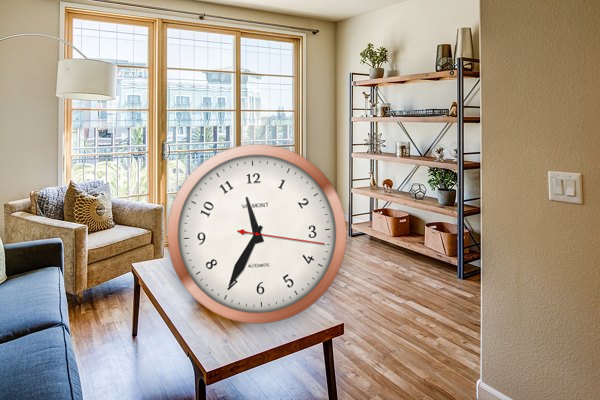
11.35.17
